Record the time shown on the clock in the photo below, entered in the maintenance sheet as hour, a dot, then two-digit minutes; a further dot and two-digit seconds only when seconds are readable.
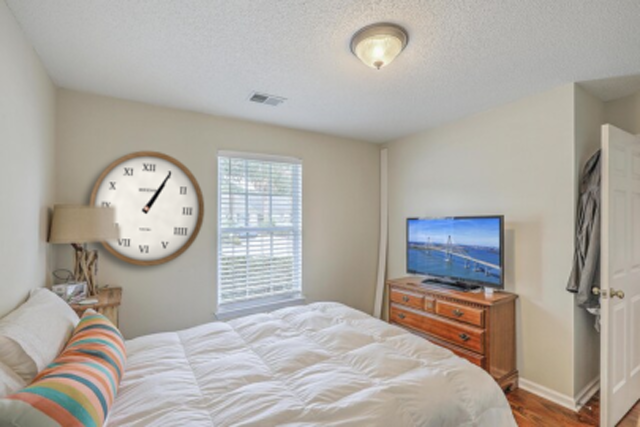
1.05
